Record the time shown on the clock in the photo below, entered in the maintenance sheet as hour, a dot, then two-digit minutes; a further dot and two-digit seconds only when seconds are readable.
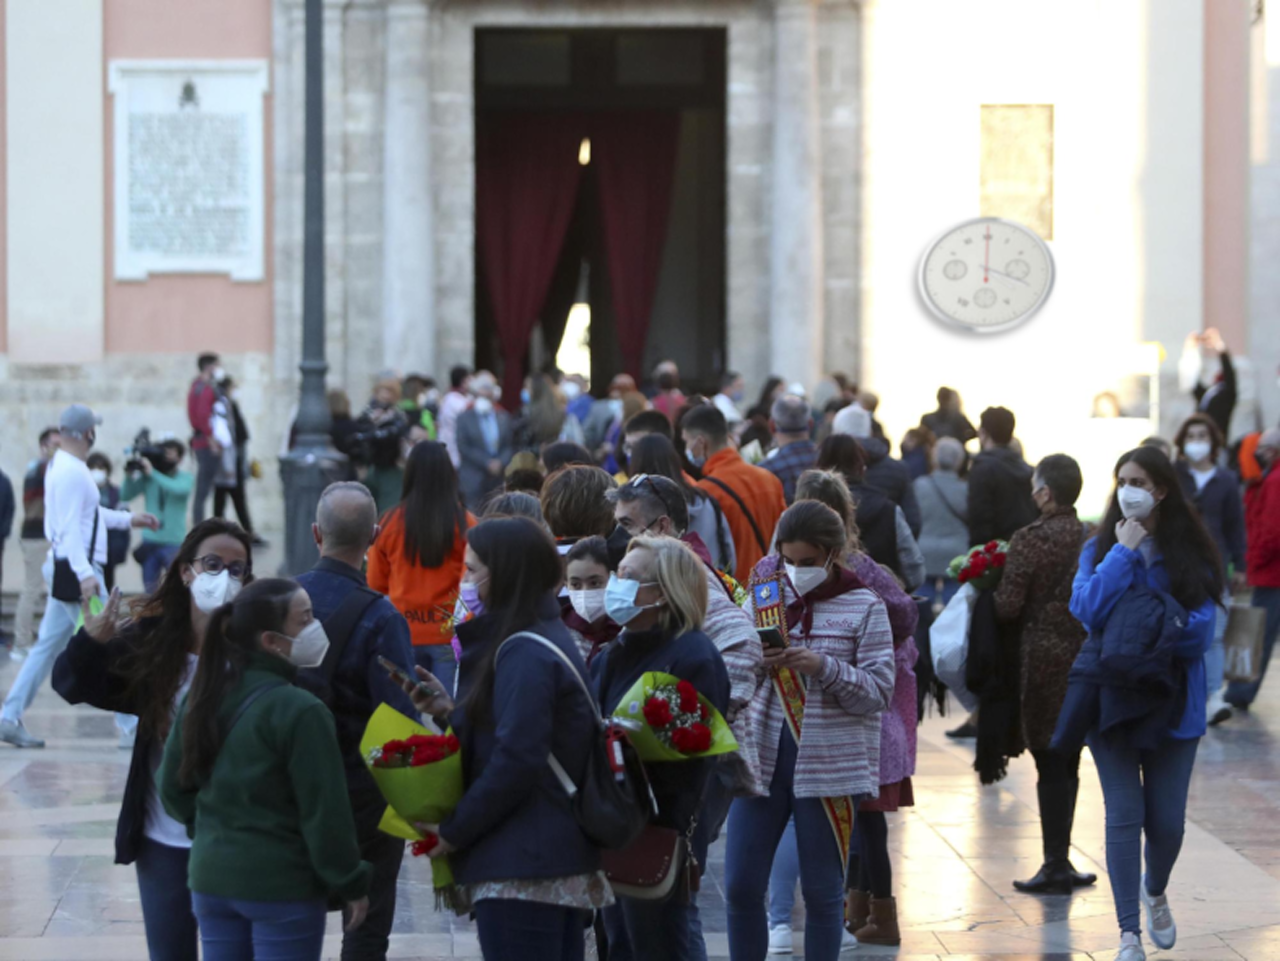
4.19
